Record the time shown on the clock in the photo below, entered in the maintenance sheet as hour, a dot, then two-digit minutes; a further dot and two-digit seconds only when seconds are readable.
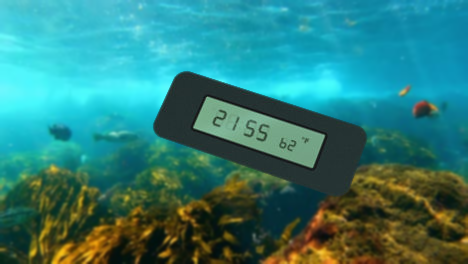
21.55
